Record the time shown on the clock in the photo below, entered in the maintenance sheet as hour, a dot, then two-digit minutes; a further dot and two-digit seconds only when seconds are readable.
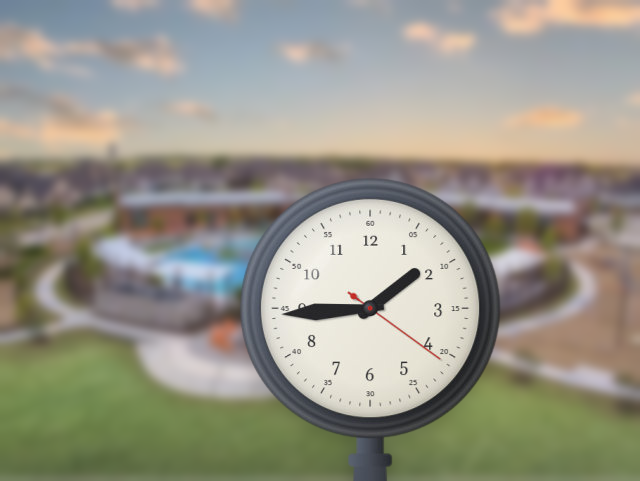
1.44.21
